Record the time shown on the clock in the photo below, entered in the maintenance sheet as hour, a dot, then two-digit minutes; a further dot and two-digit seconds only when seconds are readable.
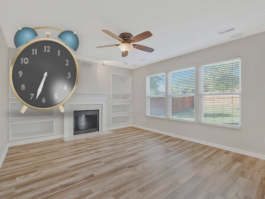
6.33
